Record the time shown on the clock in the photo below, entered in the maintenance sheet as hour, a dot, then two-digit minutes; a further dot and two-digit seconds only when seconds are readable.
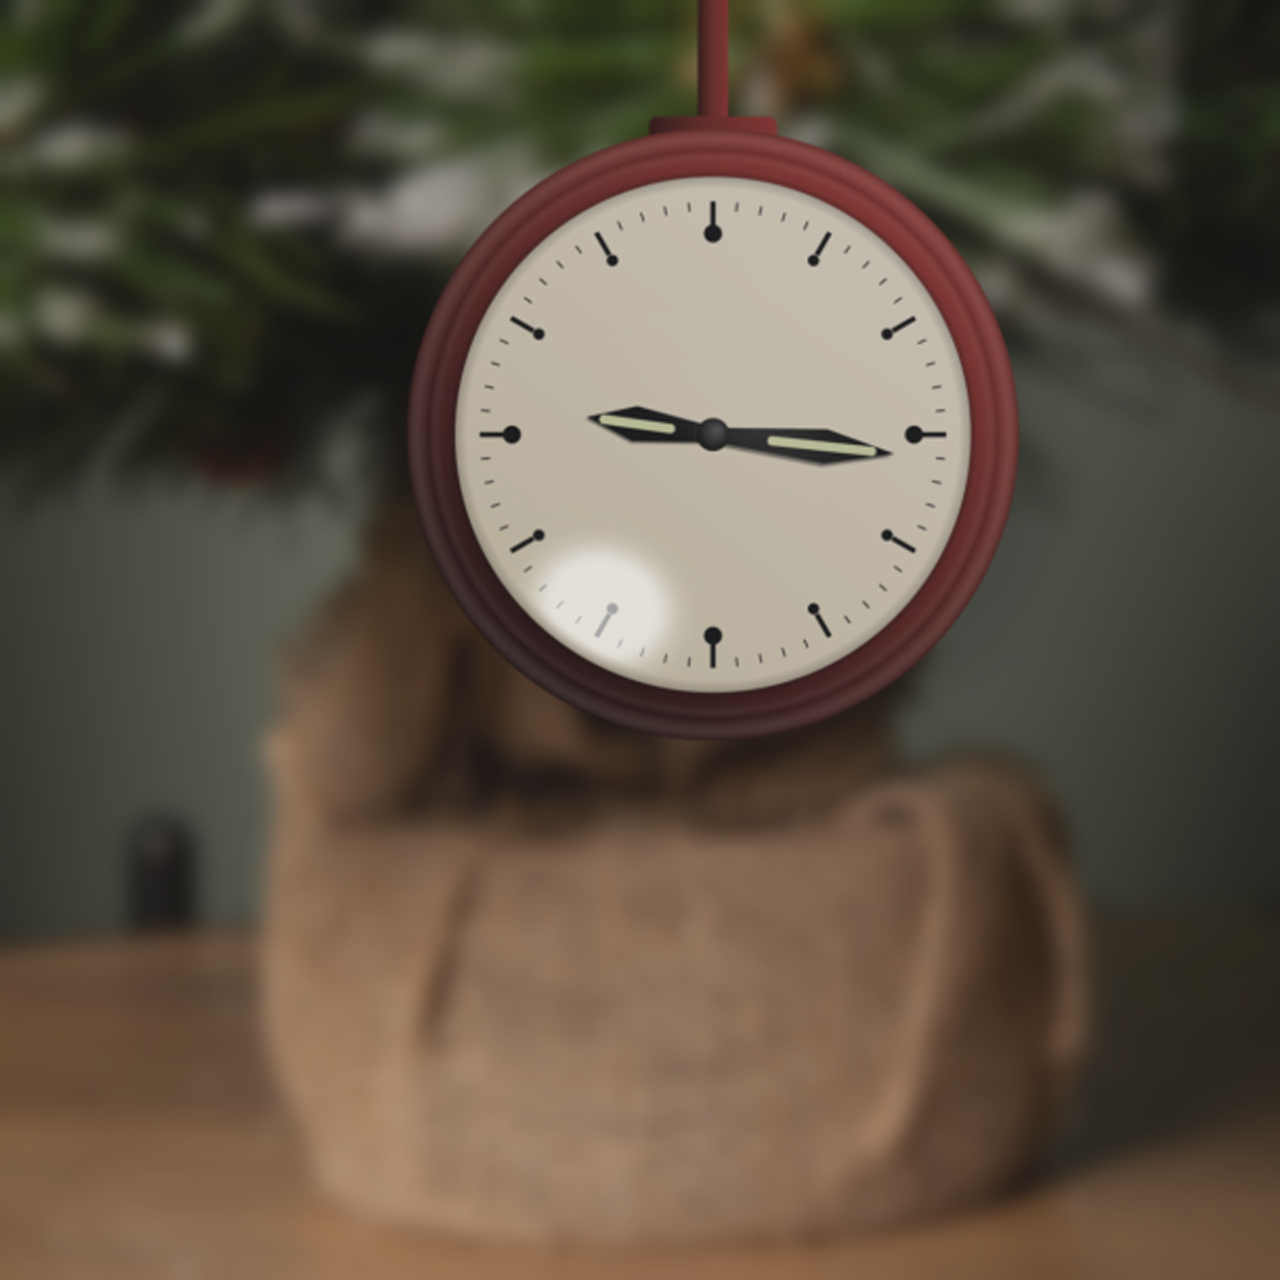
9.16
